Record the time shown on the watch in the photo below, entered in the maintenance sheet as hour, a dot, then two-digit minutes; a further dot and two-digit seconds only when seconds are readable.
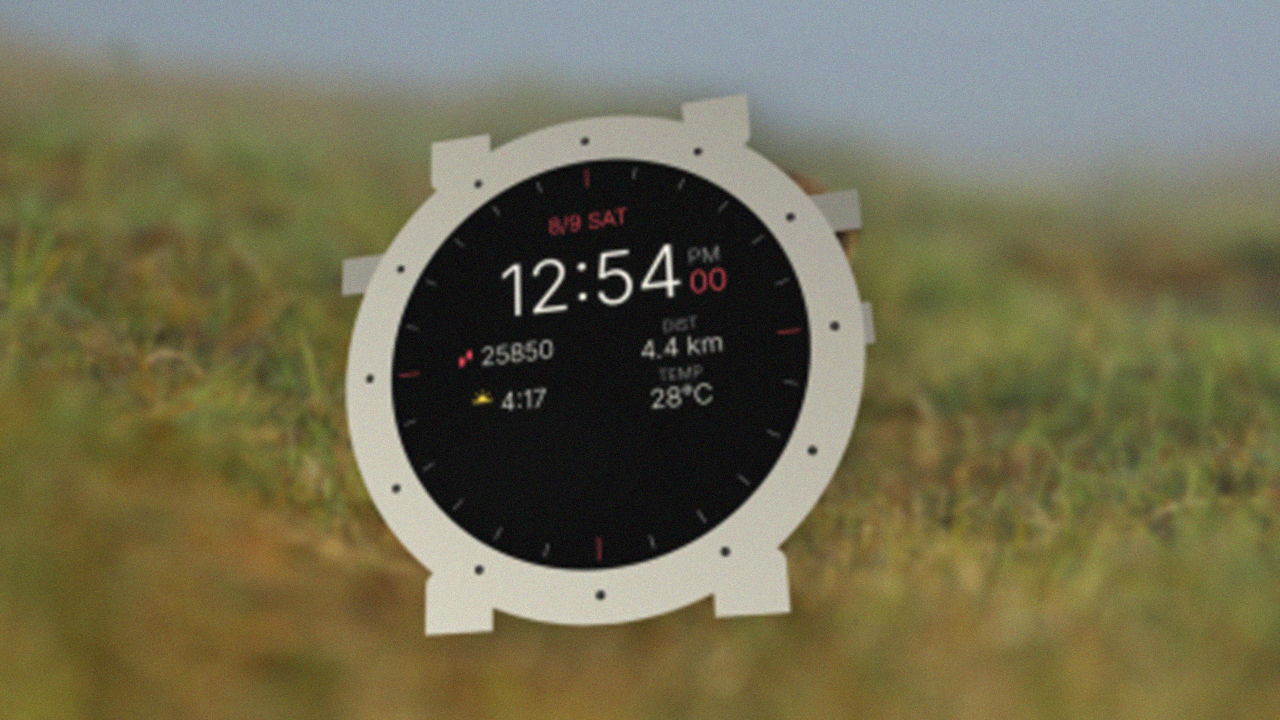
12.54.00
